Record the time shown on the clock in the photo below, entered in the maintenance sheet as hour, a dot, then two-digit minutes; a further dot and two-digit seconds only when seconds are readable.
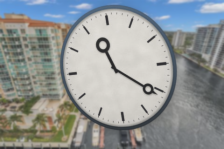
11.21
